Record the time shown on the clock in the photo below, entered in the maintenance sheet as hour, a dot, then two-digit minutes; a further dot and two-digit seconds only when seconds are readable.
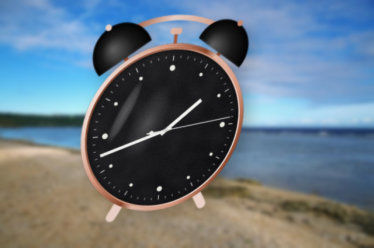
1.42.14
